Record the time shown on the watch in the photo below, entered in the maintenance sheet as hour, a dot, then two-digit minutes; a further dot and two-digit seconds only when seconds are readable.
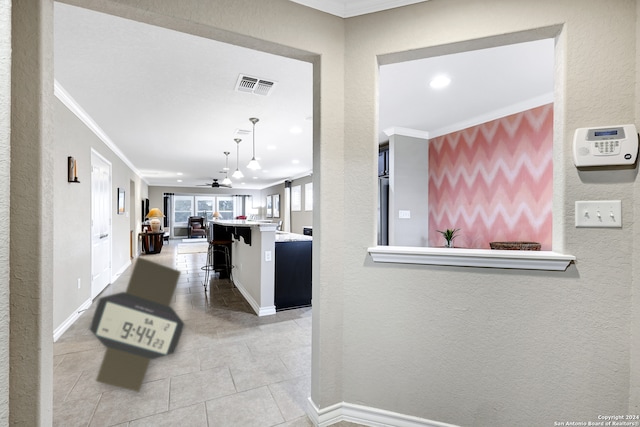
9.44
